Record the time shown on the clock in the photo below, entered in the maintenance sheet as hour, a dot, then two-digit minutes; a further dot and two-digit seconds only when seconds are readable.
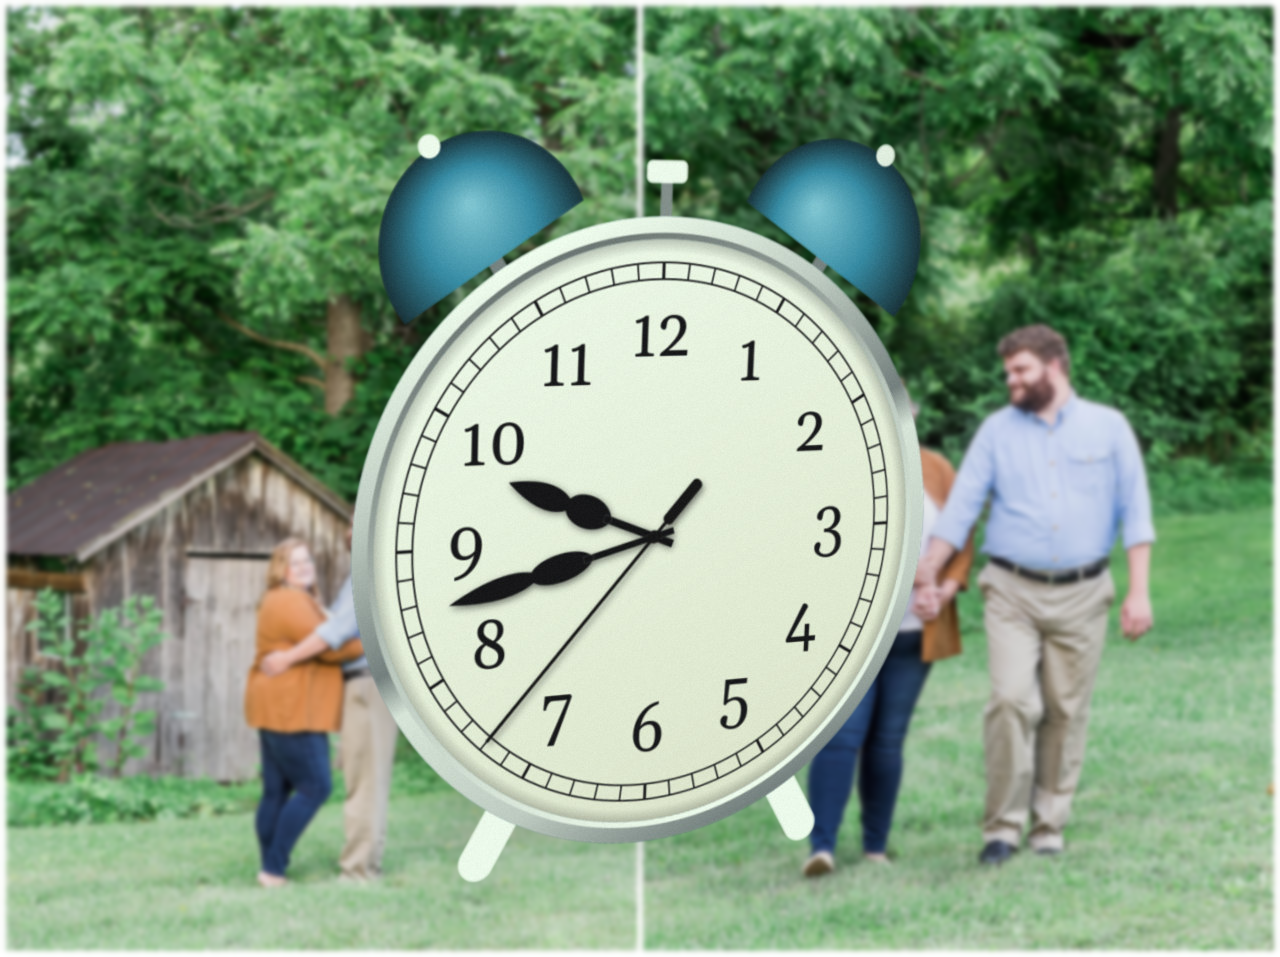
9.42.37
